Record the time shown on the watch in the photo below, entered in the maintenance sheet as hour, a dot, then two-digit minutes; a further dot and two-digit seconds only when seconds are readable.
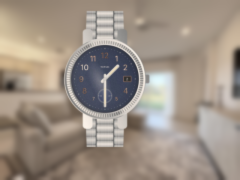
1.30
